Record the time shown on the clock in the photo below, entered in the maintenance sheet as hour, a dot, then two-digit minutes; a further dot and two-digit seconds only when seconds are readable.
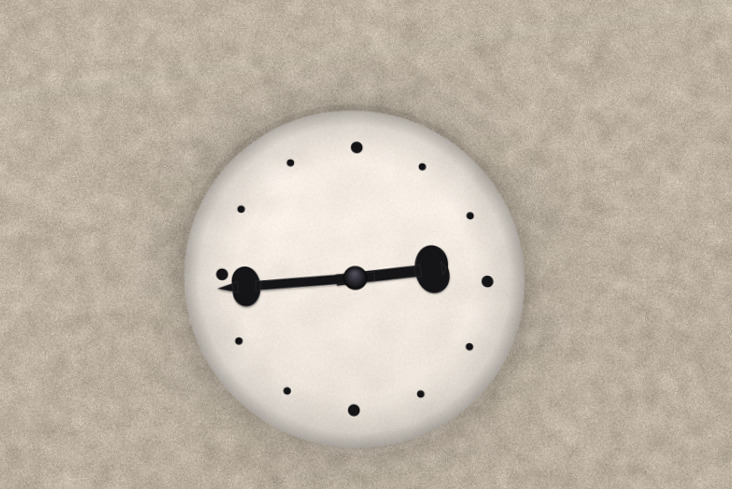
2.44
